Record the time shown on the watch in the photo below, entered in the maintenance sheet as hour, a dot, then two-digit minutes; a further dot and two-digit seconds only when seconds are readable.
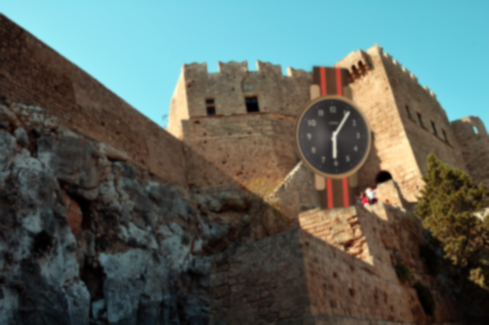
6.06
